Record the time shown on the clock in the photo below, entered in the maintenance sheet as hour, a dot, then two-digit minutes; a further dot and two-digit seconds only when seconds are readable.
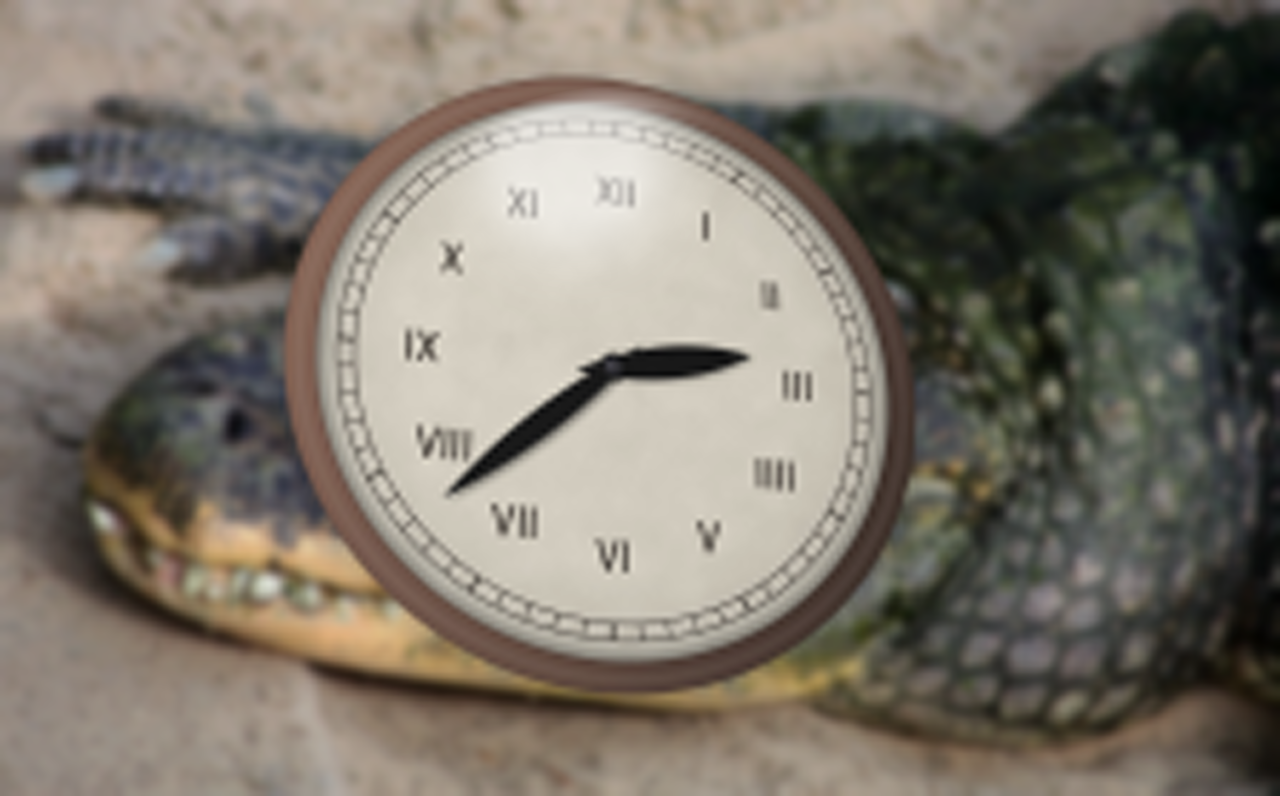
2.38
